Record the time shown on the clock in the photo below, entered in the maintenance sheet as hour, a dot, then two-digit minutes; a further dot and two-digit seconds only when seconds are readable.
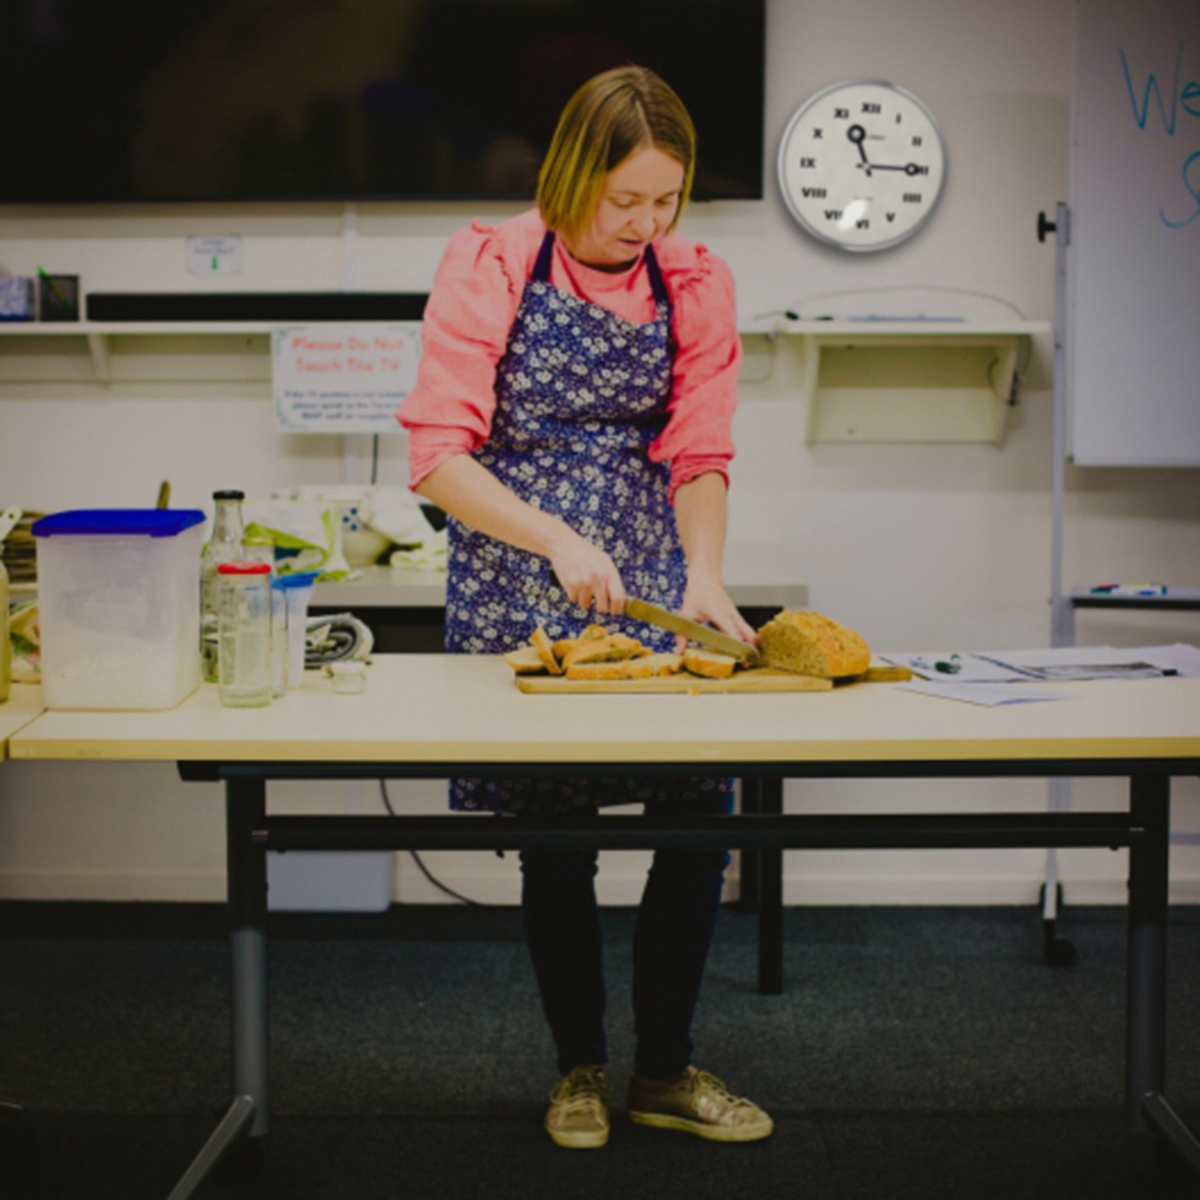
11.15
